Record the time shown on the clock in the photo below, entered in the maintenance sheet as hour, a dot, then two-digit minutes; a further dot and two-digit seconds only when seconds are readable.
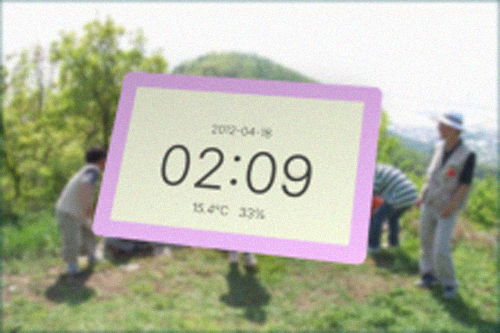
2.09
